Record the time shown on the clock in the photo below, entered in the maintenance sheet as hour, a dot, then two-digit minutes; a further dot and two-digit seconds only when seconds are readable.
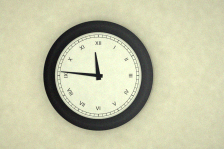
11.46
